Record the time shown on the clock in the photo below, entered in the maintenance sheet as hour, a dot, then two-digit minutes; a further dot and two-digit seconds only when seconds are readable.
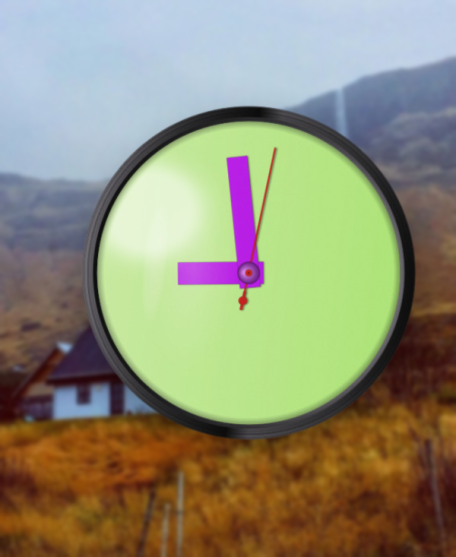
8.59.02
